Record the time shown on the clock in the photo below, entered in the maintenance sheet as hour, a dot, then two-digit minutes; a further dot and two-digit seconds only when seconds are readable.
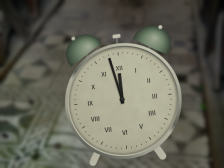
11.58
